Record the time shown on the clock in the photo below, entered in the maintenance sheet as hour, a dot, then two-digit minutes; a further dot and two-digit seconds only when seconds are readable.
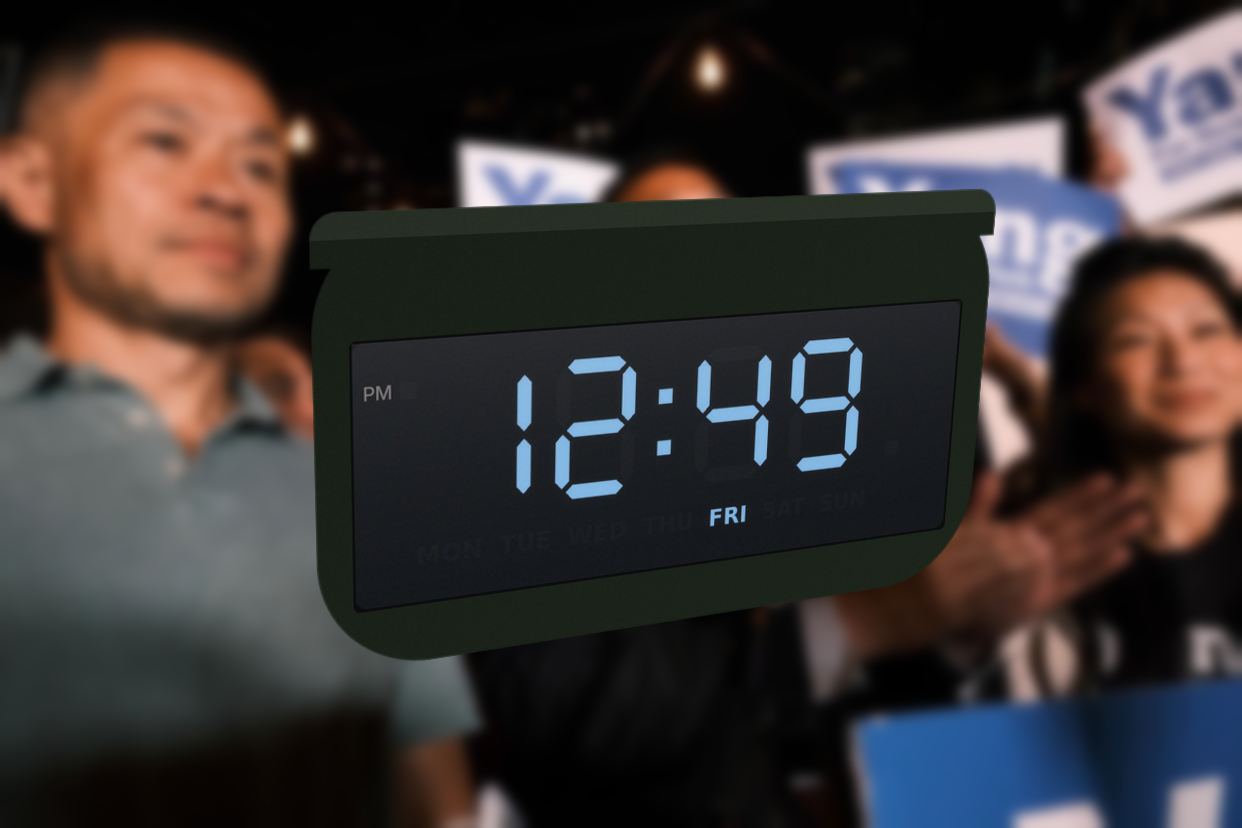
12.49
